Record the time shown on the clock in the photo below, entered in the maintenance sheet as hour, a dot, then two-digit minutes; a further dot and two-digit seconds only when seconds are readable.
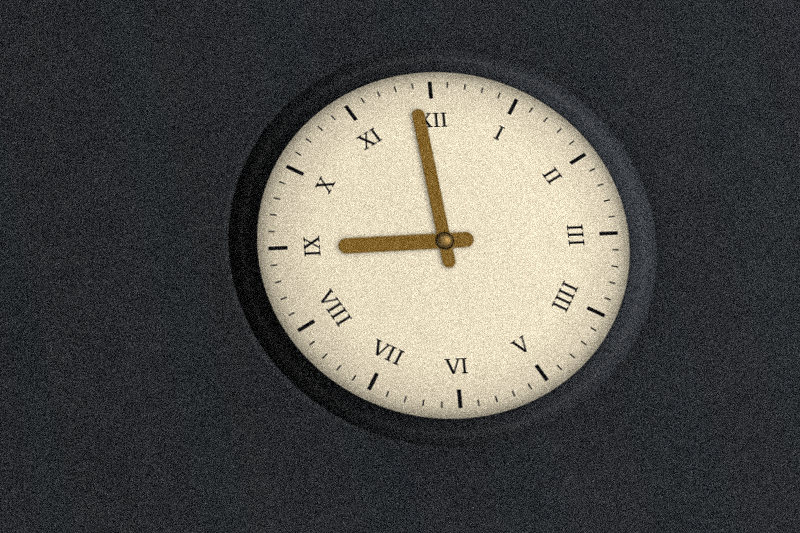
8.59
